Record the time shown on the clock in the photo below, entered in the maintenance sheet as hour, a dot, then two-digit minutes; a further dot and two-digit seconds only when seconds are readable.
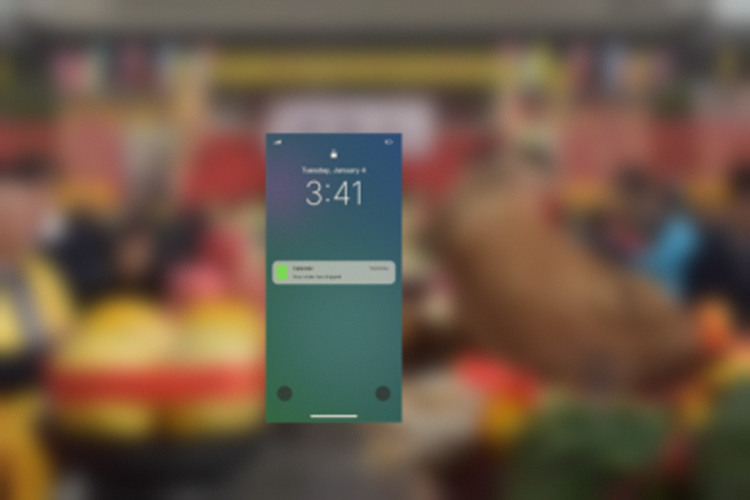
3.41
